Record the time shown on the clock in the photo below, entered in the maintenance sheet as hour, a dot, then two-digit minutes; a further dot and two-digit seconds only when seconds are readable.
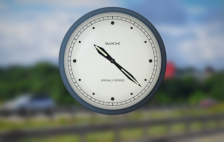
10.22
